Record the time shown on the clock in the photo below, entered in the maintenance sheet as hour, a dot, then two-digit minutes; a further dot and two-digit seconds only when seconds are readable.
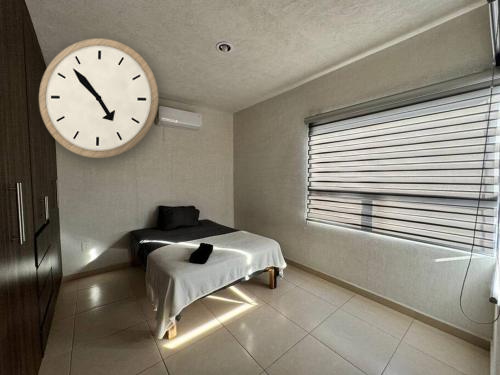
4.53
